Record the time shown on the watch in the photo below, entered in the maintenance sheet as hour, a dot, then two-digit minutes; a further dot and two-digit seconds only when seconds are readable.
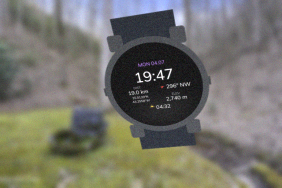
19.47
